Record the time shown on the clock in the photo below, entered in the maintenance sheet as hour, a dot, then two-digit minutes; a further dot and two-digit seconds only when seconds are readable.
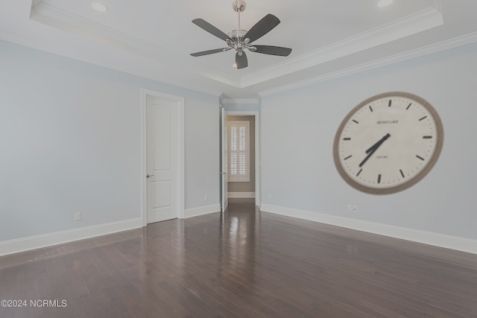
7.36
